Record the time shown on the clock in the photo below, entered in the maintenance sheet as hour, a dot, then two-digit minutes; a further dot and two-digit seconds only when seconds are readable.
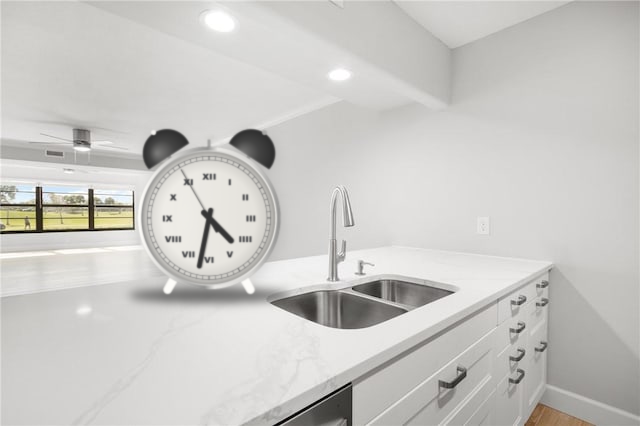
4.31.55
